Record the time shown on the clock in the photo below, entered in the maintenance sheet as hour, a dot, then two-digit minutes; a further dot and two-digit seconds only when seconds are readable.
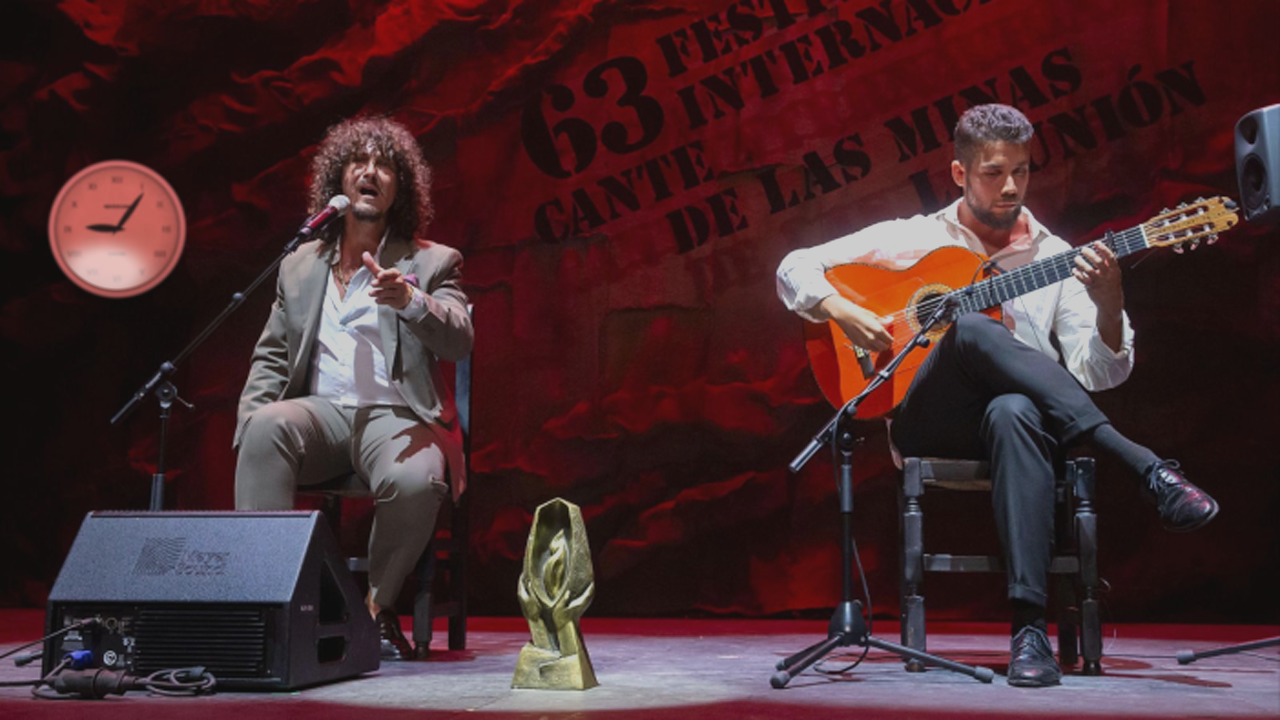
9.06
